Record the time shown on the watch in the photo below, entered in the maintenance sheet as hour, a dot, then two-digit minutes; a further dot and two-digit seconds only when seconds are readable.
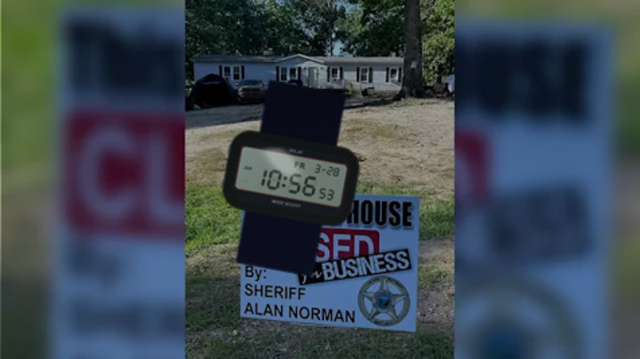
10.56.53
